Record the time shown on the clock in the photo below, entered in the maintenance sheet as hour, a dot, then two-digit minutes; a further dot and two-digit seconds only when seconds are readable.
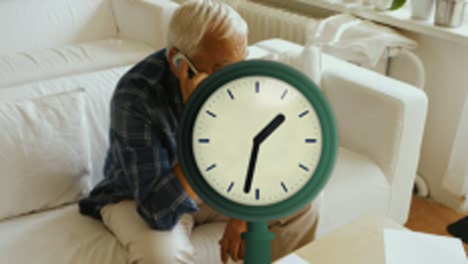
1.32
